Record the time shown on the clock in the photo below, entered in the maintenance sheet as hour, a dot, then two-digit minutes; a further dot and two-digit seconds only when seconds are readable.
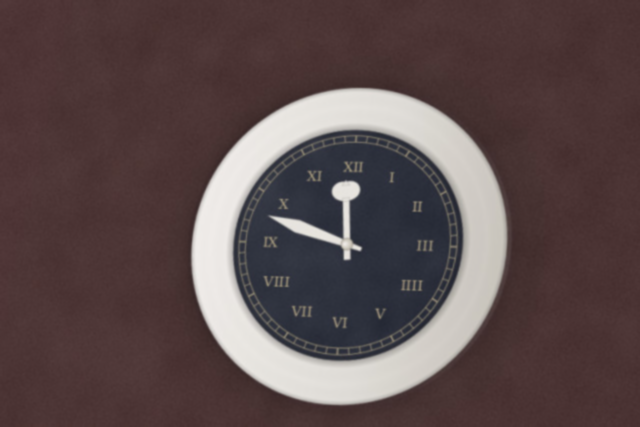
11.48
